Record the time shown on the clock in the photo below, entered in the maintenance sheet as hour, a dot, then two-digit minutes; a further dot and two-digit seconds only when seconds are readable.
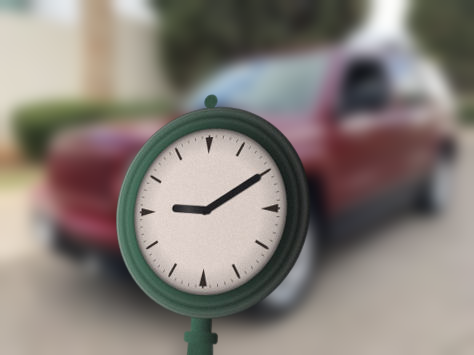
9.10
